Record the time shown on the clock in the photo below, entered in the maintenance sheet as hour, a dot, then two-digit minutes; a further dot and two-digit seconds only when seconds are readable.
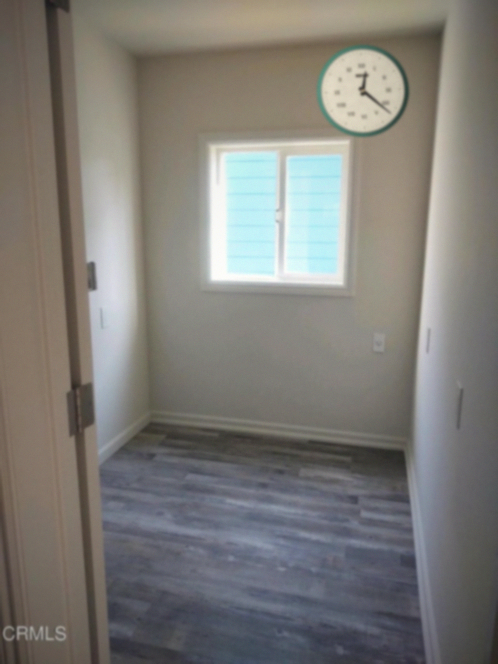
12.22
